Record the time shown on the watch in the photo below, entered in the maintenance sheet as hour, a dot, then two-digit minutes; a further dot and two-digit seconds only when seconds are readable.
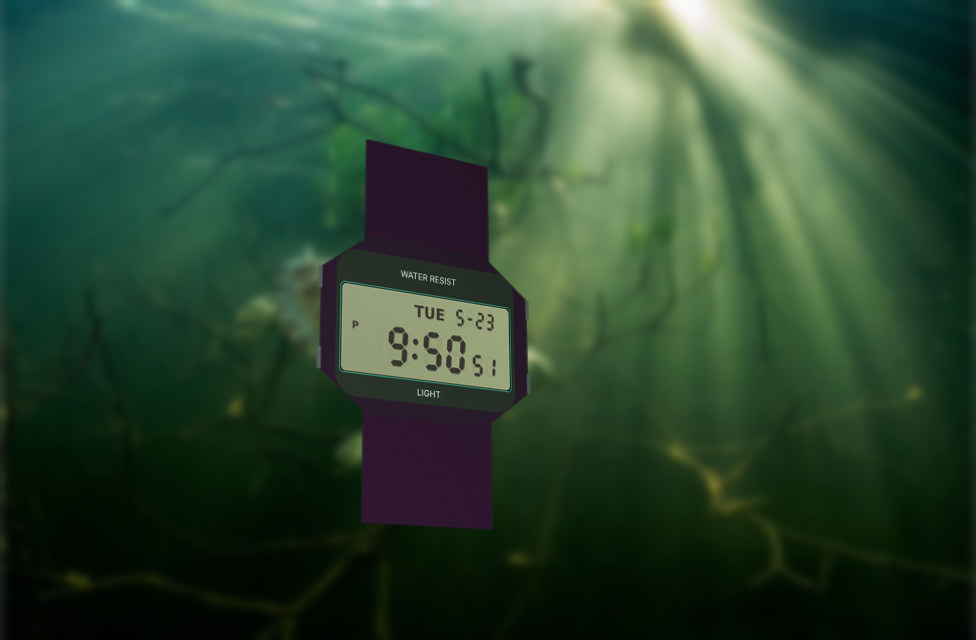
9.50.51
